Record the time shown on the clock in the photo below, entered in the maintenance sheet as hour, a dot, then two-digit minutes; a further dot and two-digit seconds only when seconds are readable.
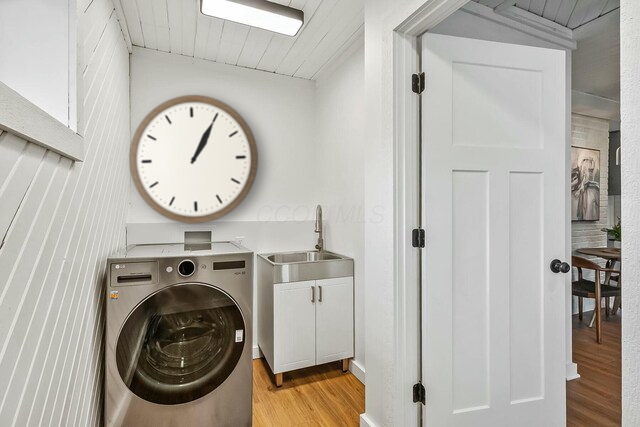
1.05
